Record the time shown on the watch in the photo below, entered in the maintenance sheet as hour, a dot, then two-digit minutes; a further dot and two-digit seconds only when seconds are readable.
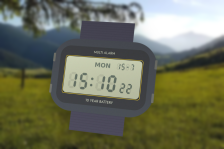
15.10.22
